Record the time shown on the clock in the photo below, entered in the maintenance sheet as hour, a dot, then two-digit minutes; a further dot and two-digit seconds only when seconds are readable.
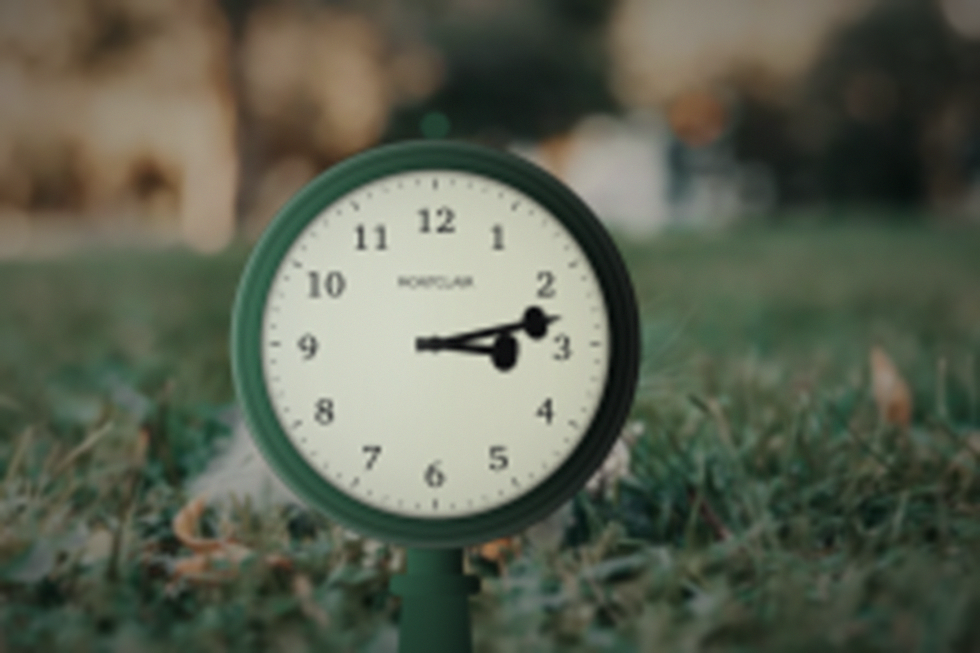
3.13
